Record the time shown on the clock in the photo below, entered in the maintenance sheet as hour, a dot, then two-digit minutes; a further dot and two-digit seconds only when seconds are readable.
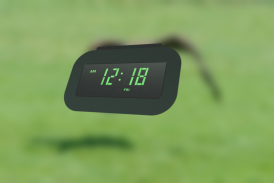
12.18
